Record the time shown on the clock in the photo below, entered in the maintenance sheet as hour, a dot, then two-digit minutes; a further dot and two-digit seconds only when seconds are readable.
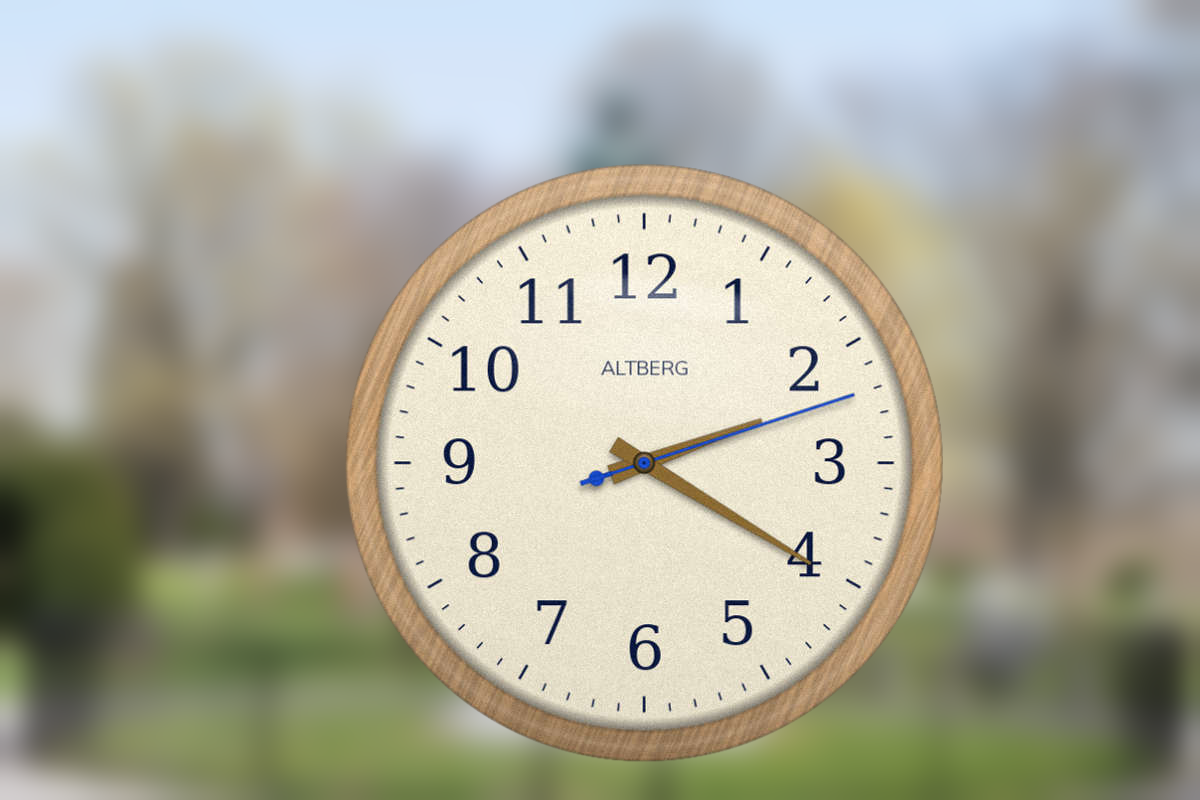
2.20.12
